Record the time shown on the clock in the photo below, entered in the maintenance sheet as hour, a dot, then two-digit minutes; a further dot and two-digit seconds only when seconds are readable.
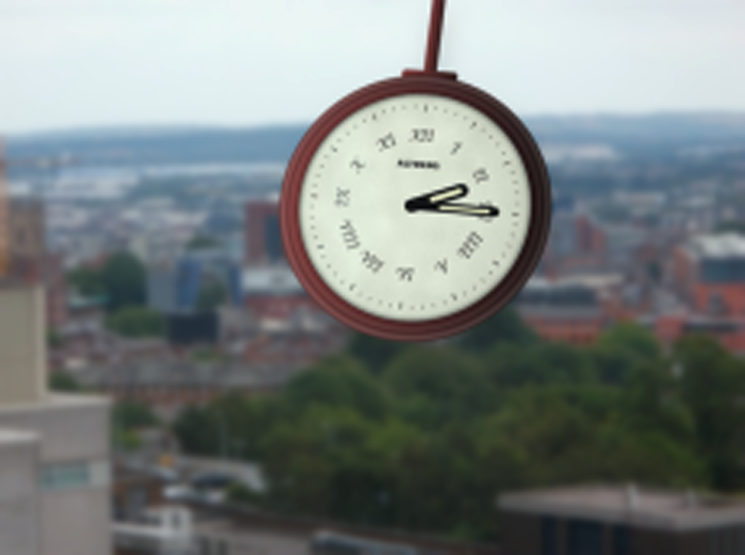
2.15
